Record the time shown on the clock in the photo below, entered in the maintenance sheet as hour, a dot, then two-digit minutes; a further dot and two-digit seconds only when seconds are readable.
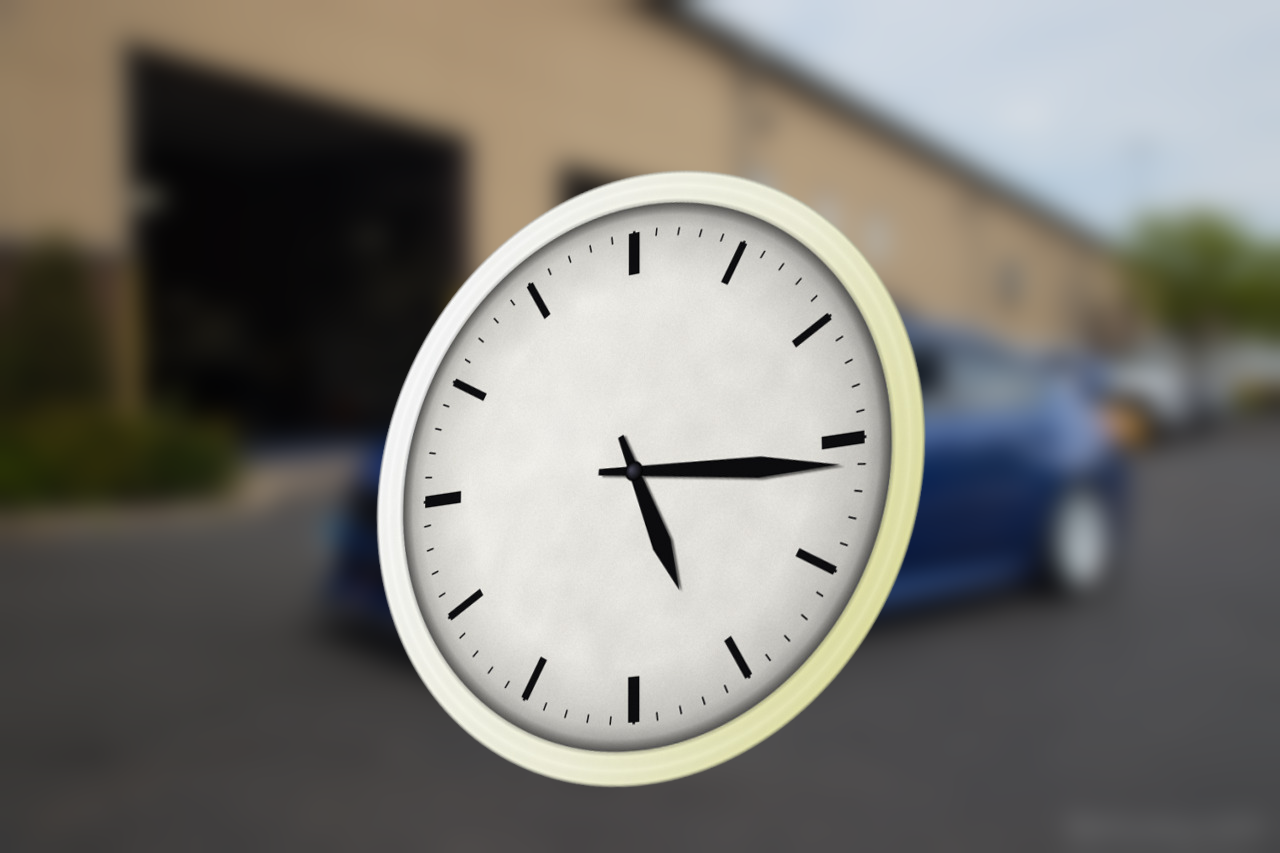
5.16
